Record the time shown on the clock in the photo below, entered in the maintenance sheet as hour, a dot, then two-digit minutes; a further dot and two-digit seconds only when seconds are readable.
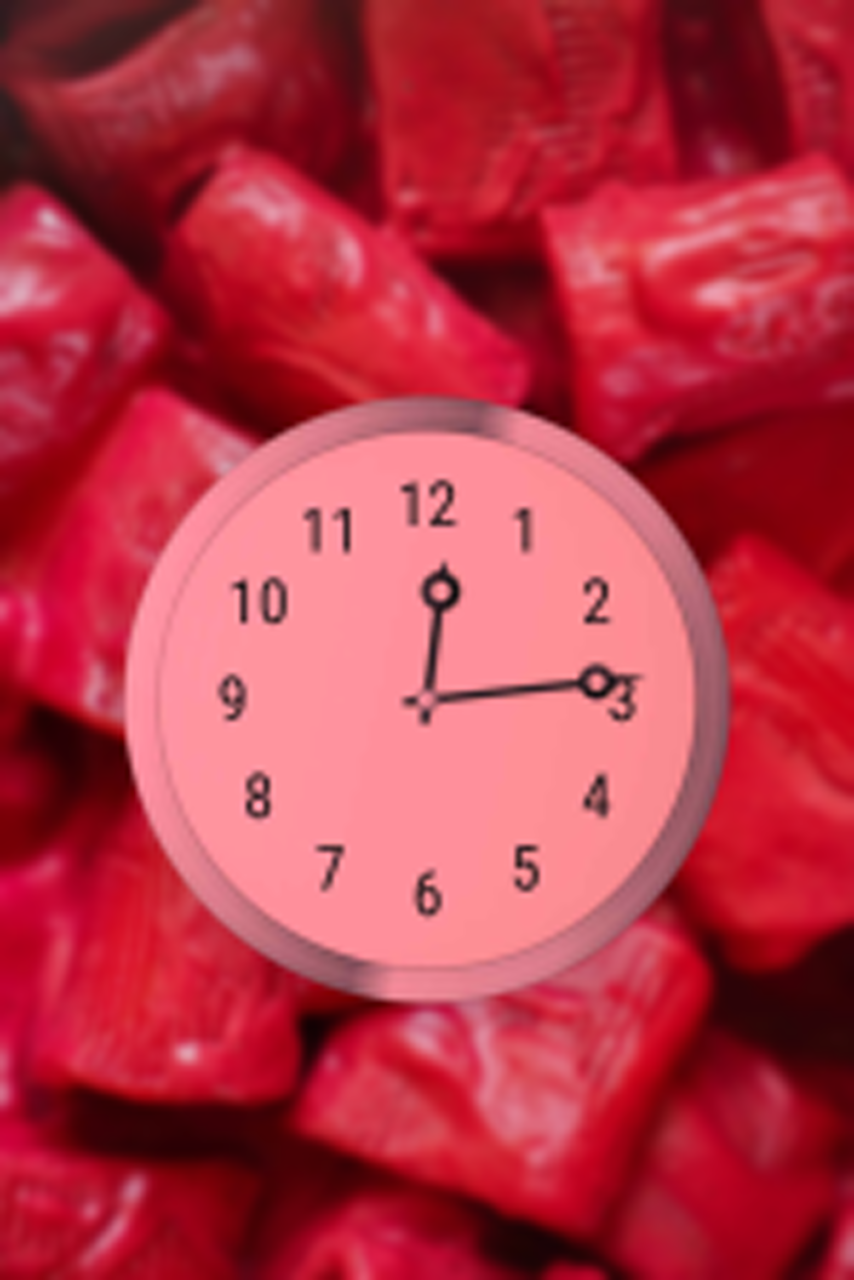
12.14
